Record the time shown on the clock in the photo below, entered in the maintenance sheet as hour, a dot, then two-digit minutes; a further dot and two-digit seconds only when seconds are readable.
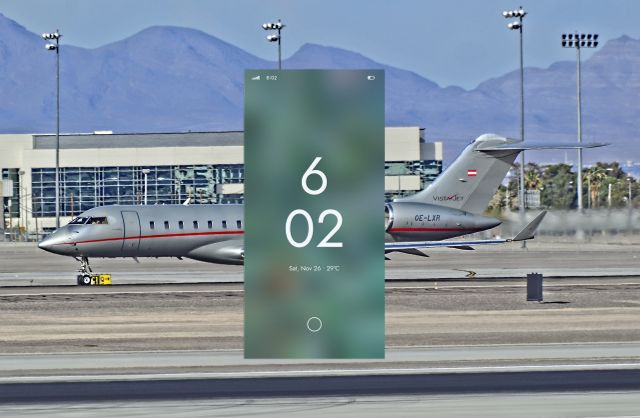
6.02
